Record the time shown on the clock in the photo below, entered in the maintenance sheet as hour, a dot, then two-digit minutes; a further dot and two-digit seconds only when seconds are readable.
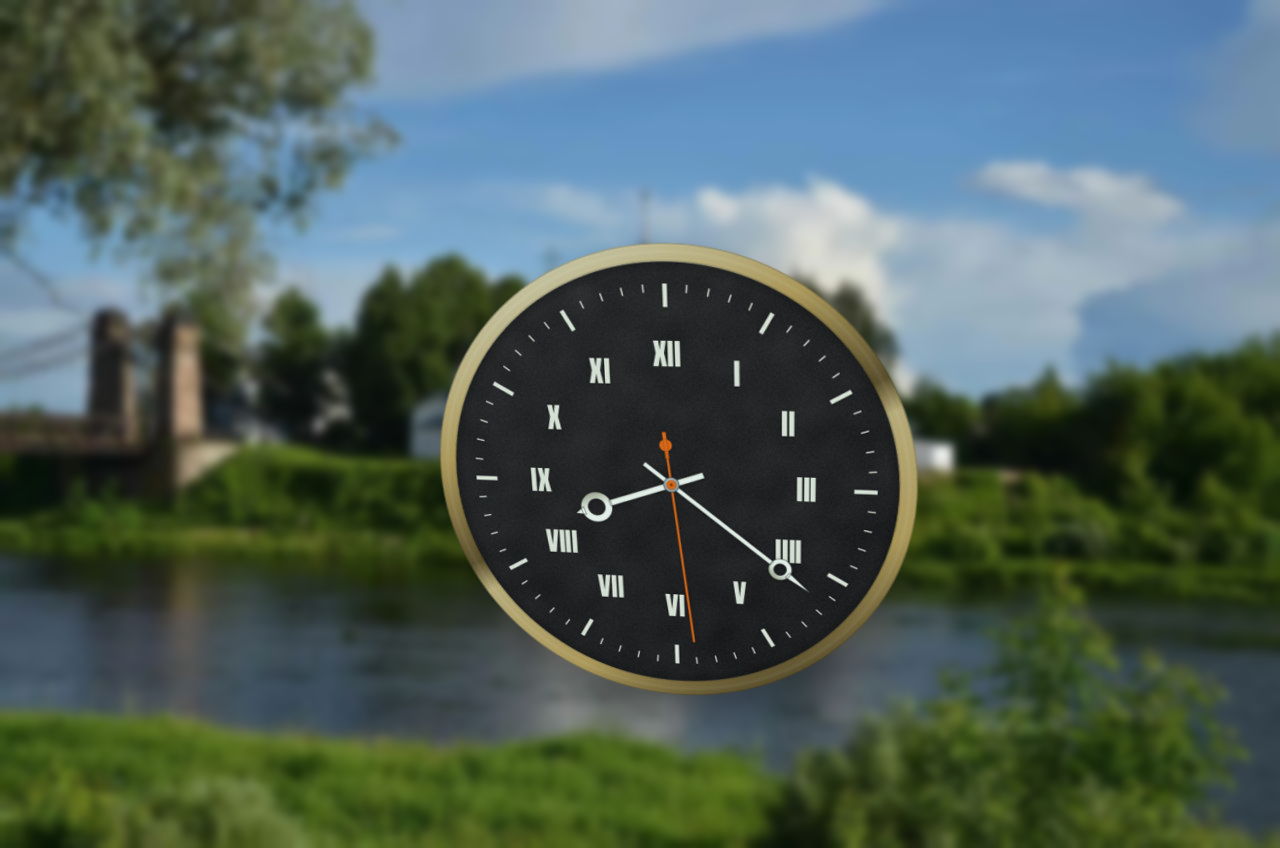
8.21.29
